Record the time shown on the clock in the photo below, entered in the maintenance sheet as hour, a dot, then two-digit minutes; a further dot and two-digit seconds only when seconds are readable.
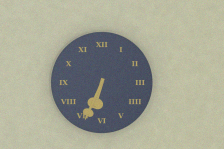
6.34
